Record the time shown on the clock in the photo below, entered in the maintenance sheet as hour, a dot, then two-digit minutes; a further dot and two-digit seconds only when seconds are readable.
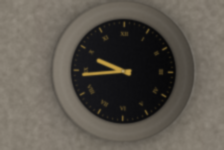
9.44
